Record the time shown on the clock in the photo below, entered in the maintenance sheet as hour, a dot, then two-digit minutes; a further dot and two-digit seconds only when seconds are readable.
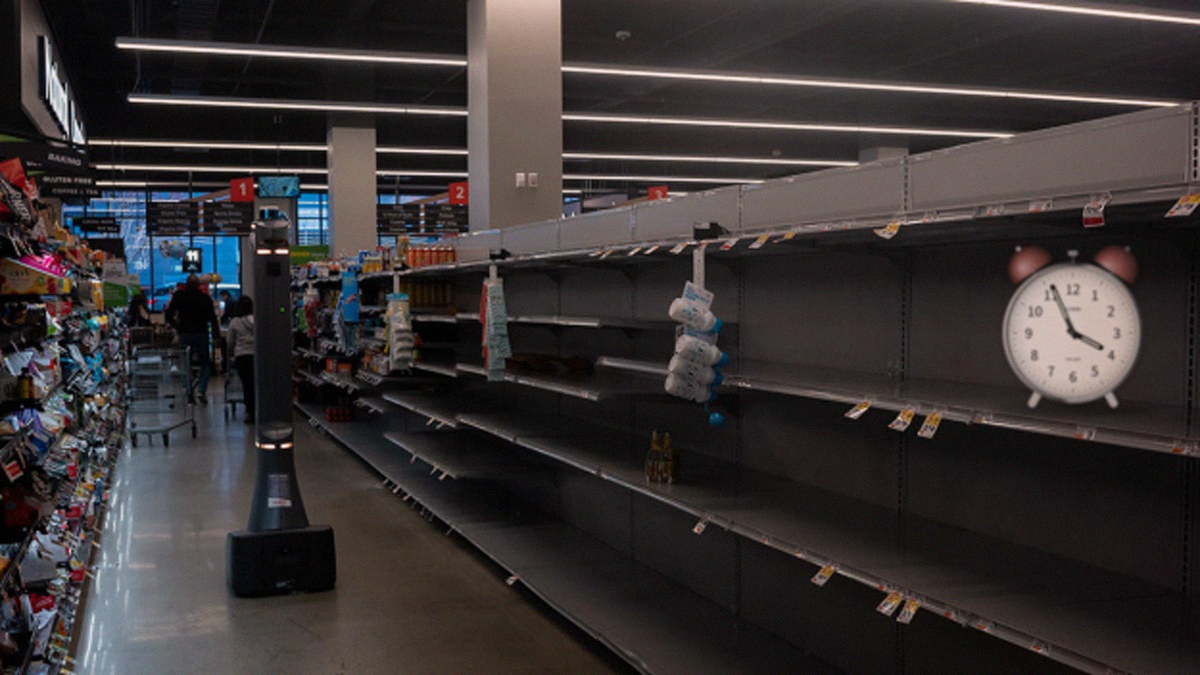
3.56
